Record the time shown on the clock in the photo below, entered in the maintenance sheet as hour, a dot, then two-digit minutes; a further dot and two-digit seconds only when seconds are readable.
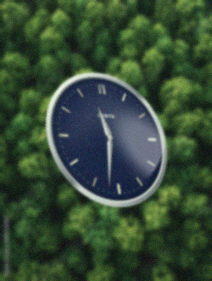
11.32
